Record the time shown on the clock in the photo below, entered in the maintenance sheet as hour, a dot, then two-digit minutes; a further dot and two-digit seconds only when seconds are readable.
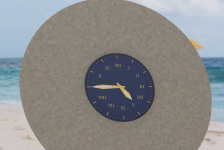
4.45
